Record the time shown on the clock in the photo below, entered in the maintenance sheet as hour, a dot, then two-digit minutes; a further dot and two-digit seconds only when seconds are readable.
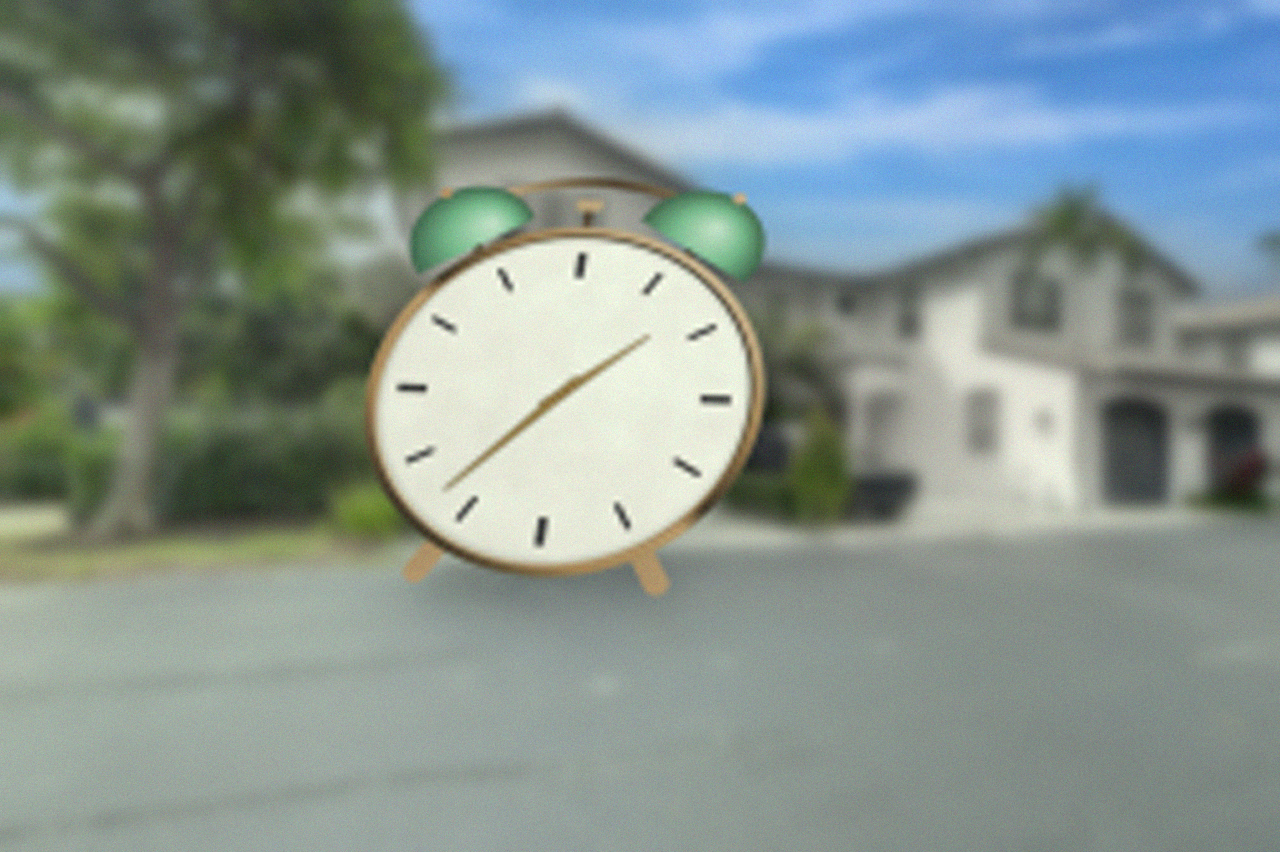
1.37
